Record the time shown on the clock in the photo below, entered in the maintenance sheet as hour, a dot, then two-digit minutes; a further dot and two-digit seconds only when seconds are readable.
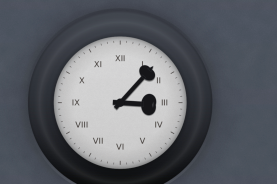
3.07
